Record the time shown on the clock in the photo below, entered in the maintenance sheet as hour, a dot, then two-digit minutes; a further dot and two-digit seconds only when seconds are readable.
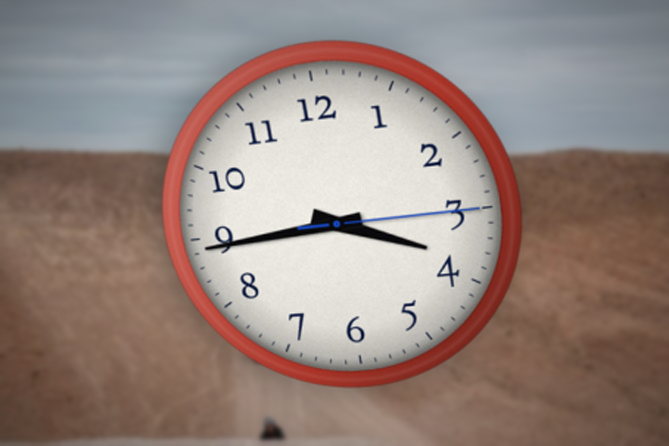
3.44.15
